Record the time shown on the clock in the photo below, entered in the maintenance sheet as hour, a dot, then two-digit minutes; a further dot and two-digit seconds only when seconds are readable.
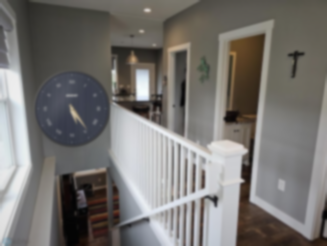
5.24
